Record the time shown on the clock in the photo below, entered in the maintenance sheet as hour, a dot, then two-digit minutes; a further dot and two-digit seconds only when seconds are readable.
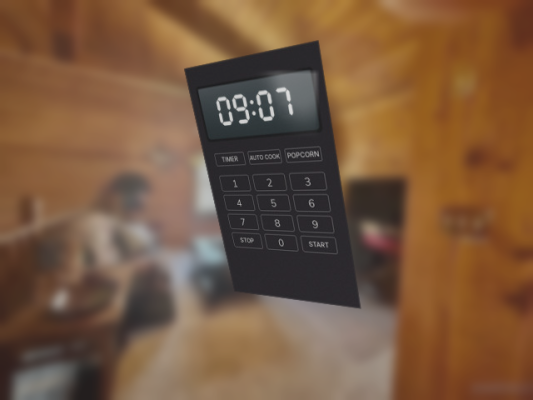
9.07
